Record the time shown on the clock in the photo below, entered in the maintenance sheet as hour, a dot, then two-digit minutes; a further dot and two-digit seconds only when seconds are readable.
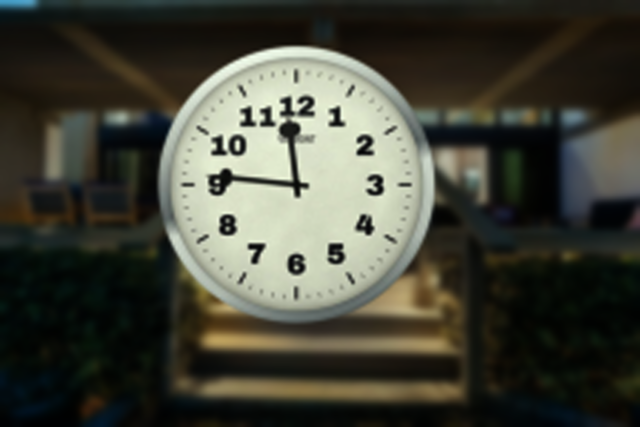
11.46
